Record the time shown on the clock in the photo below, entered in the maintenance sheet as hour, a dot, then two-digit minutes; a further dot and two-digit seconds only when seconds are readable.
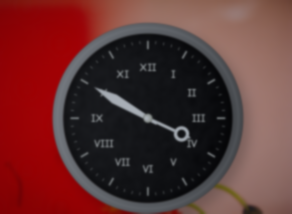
3.50
